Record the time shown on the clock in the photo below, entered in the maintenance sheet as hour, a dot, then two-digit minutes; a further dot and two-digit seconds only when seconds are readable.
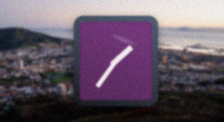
1.36
